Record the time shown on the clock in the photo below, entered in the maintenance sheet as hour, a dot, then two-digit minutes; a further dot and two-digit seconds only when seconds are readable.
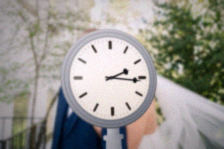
2.16
